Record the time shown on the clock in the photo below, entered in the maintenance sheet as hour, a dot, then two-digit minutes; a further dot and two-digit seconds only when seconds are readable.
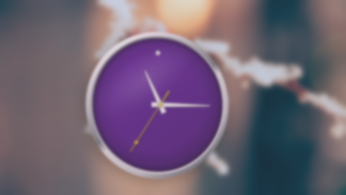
11.15.36
